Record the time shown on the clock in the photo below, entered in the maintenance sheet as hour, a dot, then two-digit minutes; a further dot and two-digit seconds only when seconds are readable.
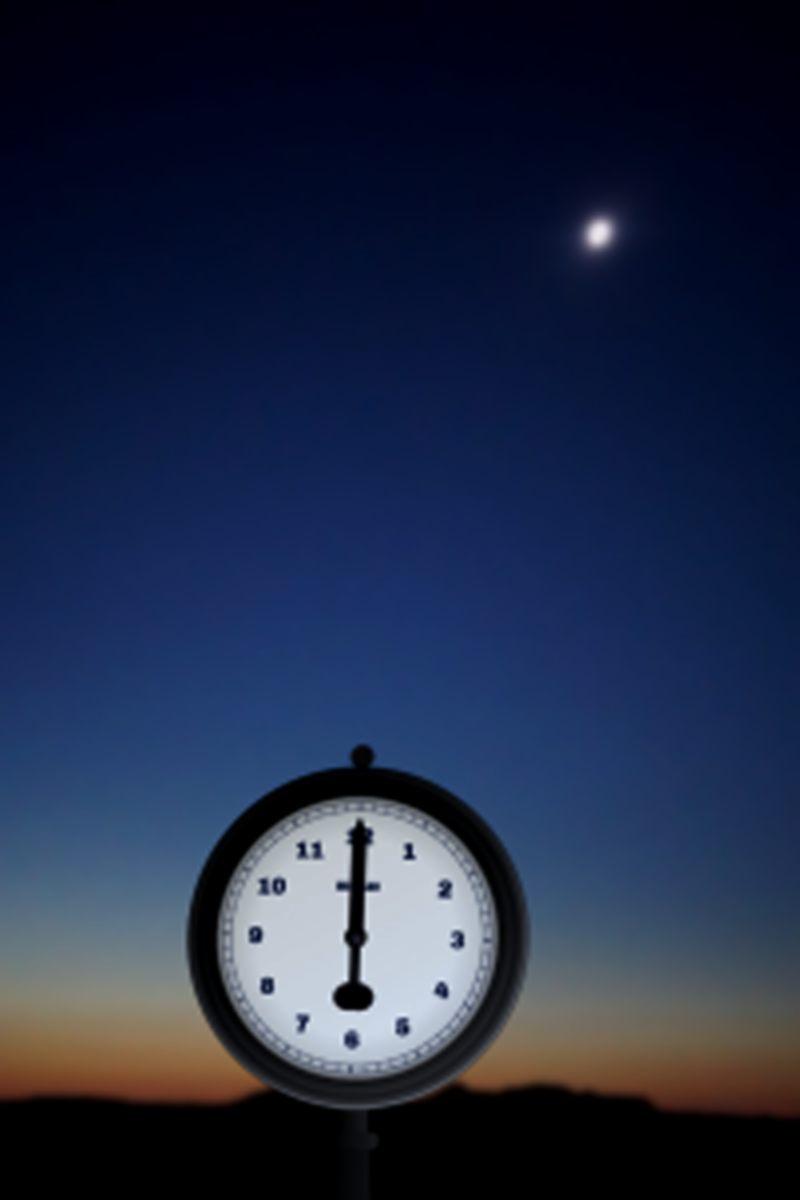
6.00
